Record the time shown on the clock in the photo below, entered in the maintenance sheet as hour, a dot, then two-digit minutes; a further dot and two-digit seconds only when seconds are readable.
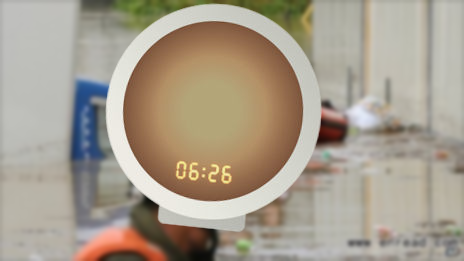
6.26
